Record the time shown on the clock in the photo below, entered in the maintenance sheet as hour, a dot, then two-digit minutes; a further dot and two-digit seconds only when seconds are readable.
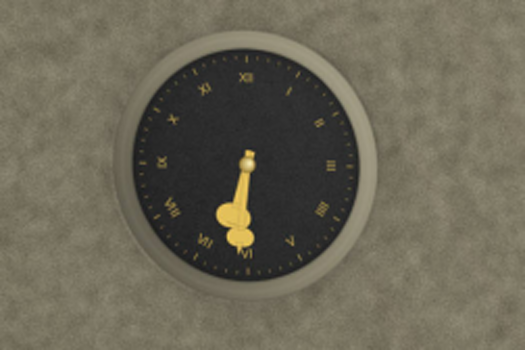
6.31
